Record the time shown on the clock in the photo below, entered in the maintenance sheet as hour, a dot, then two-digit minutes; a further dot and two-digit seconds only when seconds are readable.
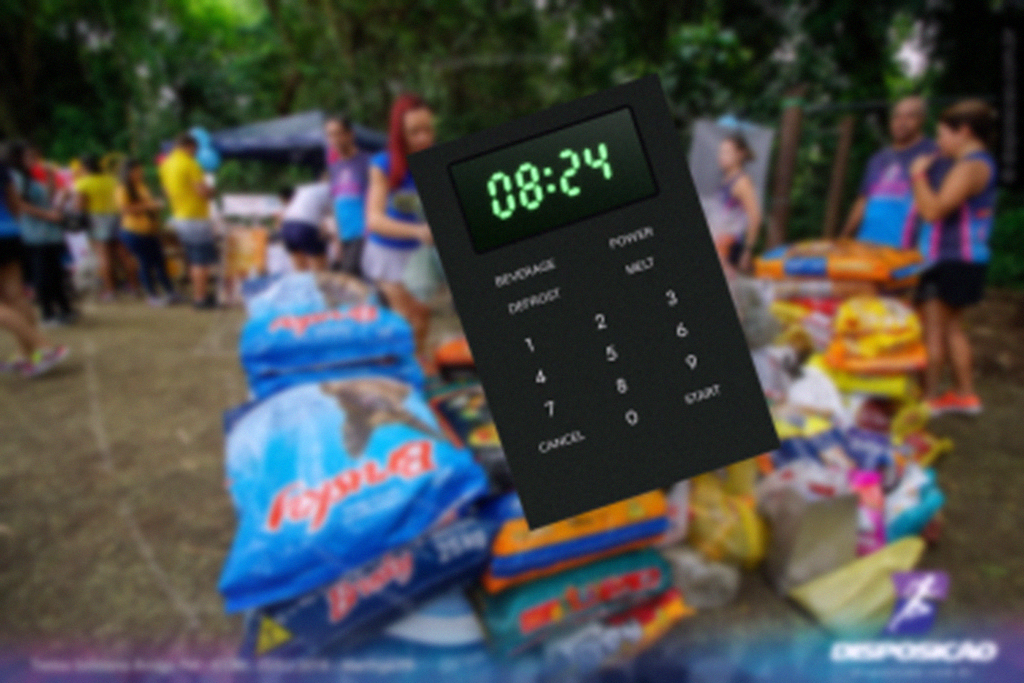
8.24
